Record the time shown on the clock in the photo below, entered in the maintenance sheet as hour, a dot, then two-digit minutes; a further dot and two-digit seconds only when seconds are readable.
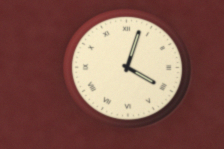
4.03
